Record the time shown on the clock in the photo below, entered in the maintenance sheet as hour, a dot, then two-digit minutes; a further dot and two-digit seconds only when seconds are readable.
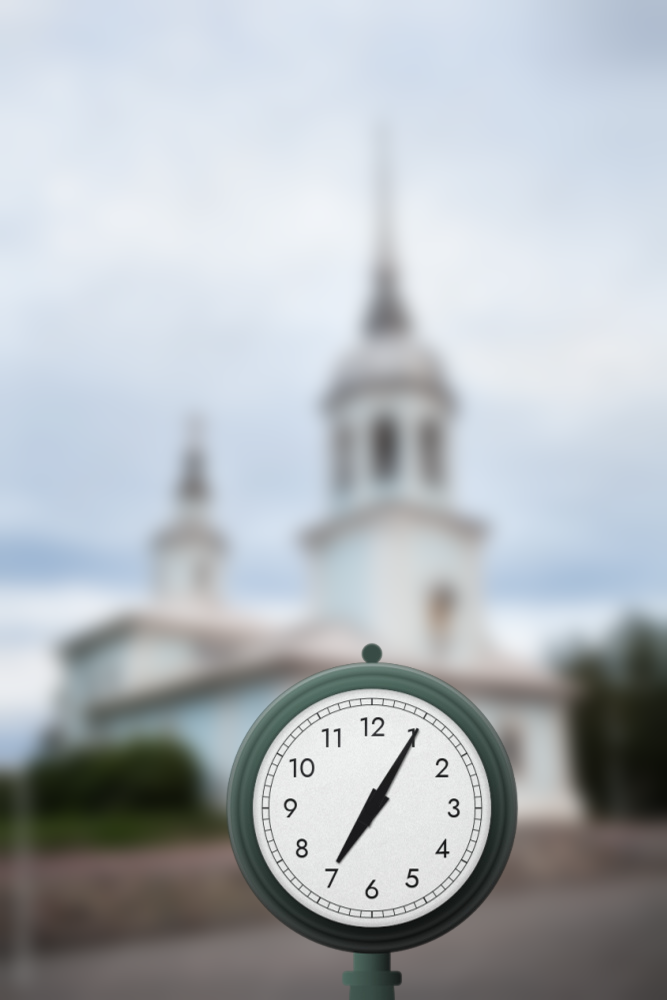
7.05
